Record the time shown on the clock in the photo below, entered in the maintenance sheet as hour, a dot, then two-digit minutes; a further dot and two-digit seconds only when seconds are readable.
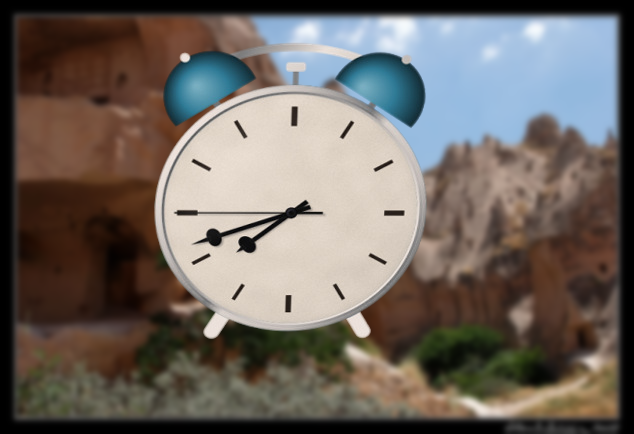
7.41.45
